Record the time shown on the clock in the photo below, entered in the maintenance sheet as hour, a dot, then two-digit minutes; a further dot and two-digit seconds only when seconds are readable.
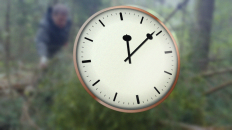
12.09
